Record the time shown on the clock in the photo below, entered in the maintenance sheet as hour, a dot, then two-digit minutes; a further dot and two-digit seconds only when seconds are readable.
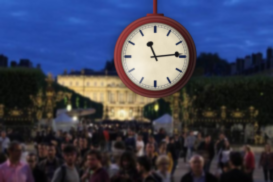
11.14
